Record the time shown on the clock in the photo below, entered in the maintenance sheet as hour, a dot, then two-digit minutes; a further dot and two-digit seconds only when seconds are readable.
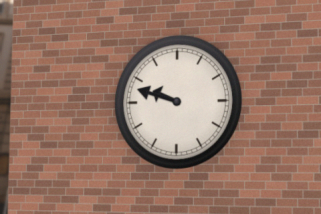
9.48
